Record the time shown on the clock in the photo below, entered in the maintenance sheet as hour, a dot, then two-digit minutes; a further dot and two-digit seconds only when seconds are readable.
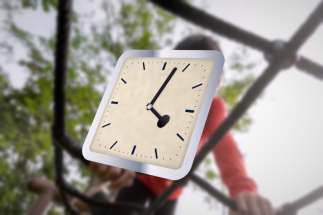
4.03
